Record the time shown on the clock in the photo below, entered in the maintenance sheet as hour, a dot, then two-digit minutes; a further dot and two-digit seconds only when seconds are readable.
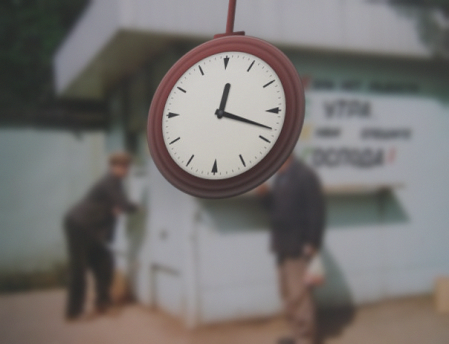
12.18
